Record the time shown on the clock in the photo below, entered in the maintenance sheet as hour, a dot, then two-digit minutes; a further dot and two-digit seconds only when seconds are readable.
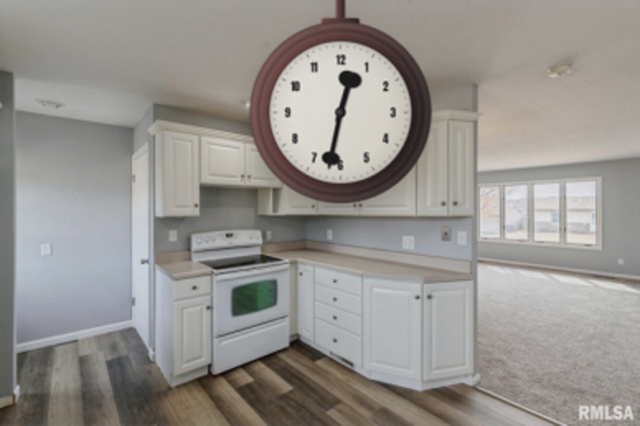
12.32
